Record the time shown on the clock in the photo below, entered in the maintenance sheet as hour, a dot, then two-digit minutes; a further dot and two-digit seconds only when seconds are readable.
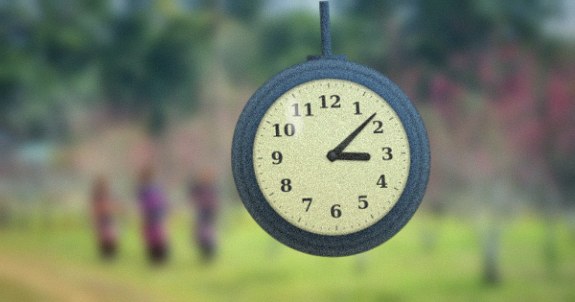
3.08
